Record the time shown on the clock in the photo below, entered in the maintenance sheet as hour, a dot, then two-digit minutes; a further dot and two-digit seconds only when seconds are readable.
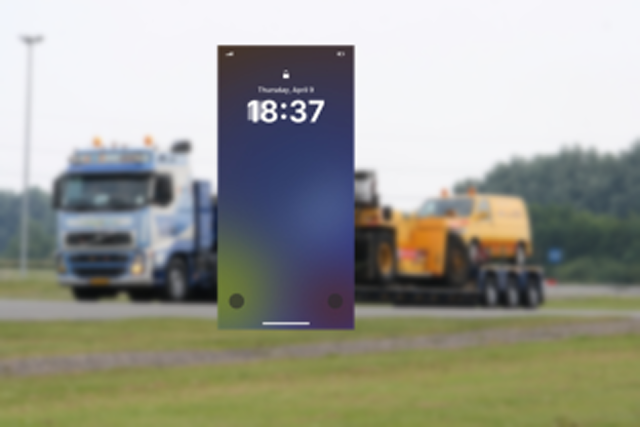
18.37
